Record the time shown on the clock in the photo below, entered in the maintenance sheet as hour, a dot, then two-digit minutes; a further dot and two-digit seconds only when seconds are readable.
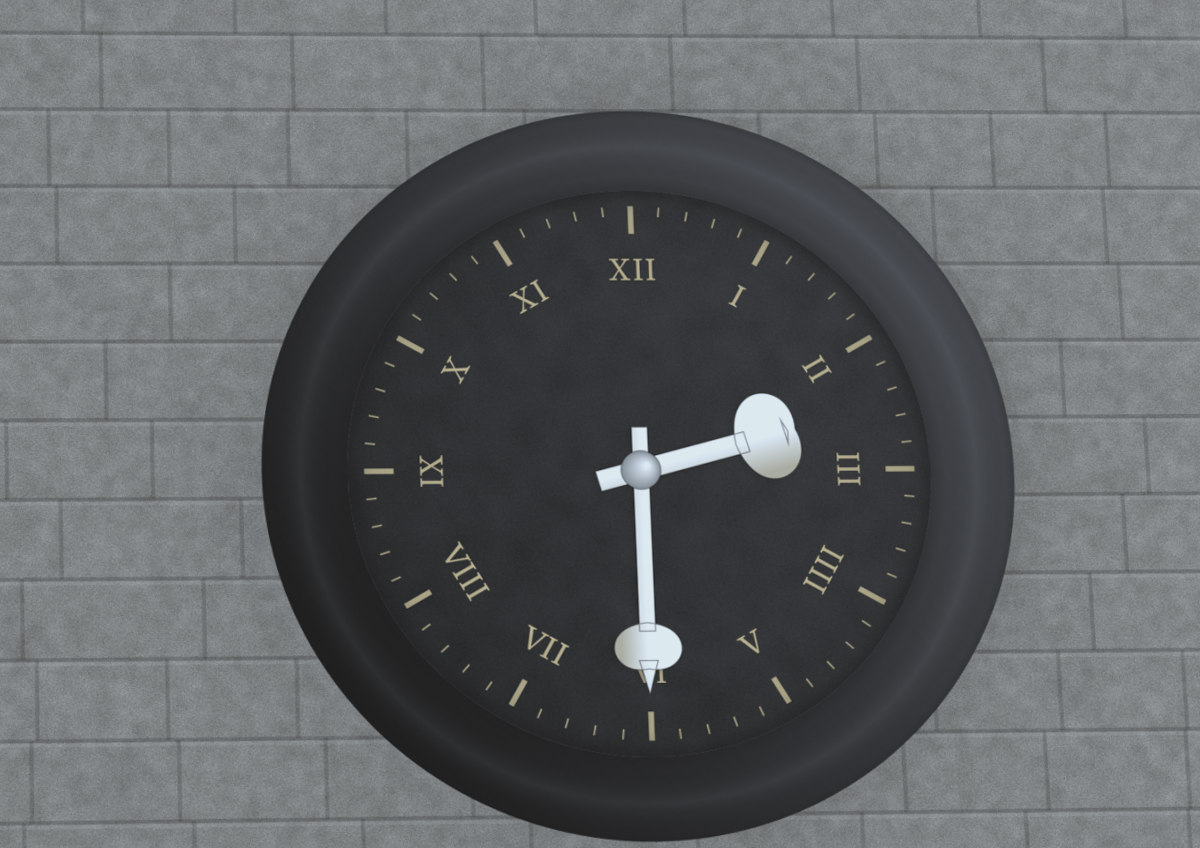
2.30
